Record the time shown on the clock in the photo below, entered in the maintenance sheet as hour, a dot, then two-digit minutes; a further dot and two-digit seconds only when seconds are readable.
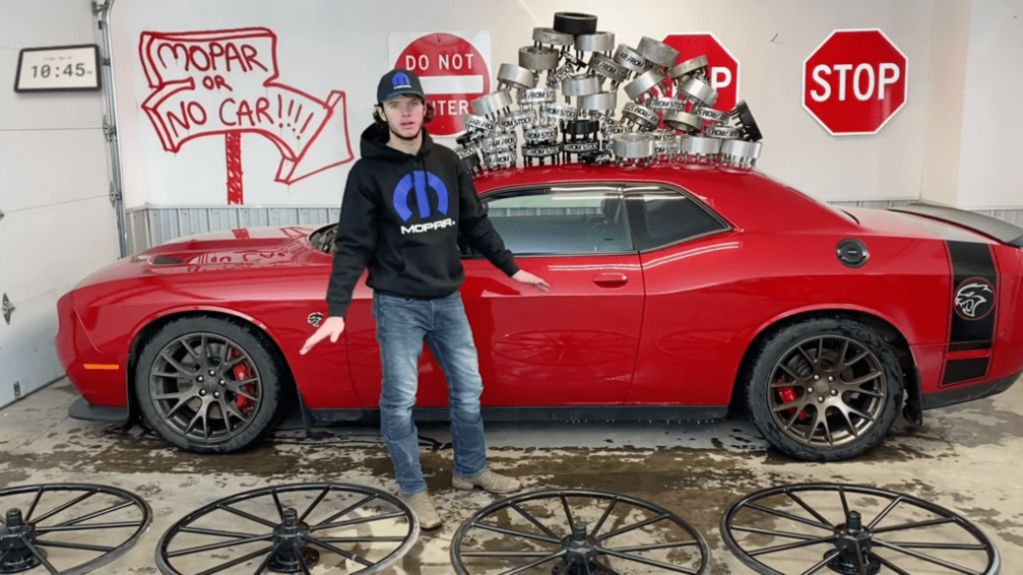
10.45
